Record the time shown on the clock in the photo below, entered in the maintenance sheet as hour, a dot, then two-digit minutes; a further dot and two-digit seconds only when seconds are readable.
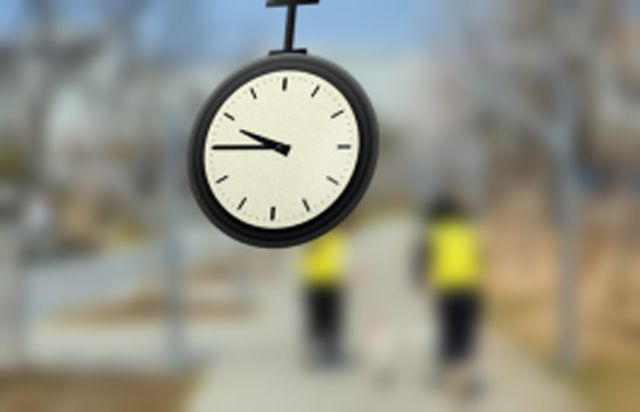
9.45
